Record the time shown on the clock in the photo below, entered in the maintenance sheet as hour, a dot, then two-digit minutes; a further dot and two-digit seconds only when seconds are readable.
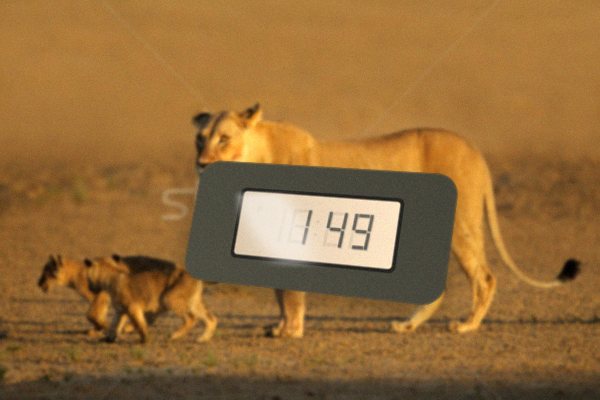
1.49
